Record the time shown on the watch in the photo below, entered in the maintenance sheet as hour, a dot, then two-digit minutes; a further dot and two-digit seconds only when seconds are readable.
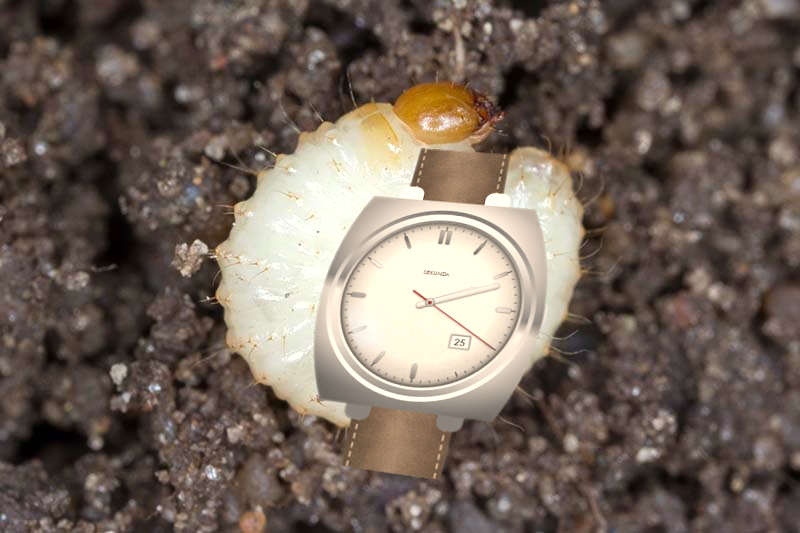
2.11.20
